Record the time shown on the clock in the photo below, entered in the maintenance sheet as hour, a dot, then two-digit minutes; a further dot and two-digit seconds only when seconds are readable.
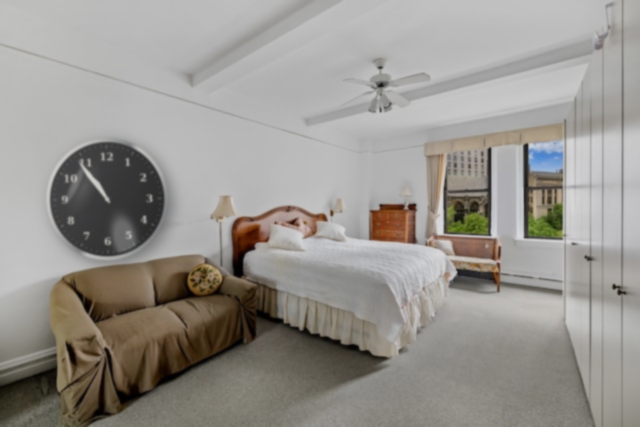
10.54
